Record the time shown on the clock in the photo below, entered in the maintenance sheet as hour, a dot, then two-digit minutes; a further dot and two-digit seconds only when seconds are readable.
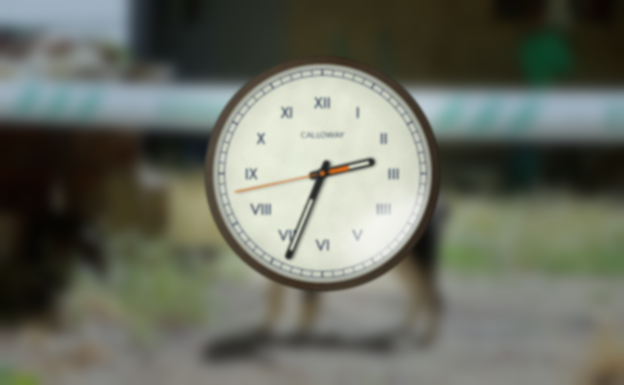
2.33.43
